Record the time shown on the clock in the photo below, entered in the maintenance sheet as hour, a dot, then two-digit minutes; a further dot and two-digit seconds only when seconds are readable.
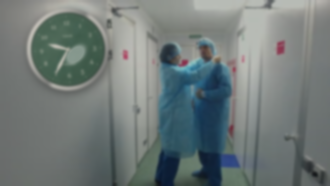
9.35
